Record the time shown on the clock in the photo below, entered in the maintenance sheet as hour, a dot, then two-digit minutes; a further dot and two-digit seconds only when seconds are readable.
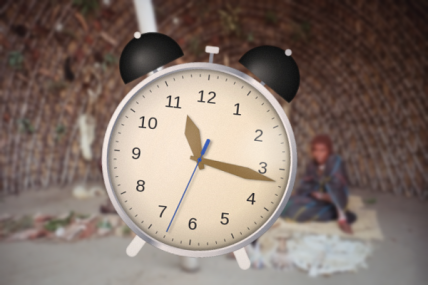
11.16.33
